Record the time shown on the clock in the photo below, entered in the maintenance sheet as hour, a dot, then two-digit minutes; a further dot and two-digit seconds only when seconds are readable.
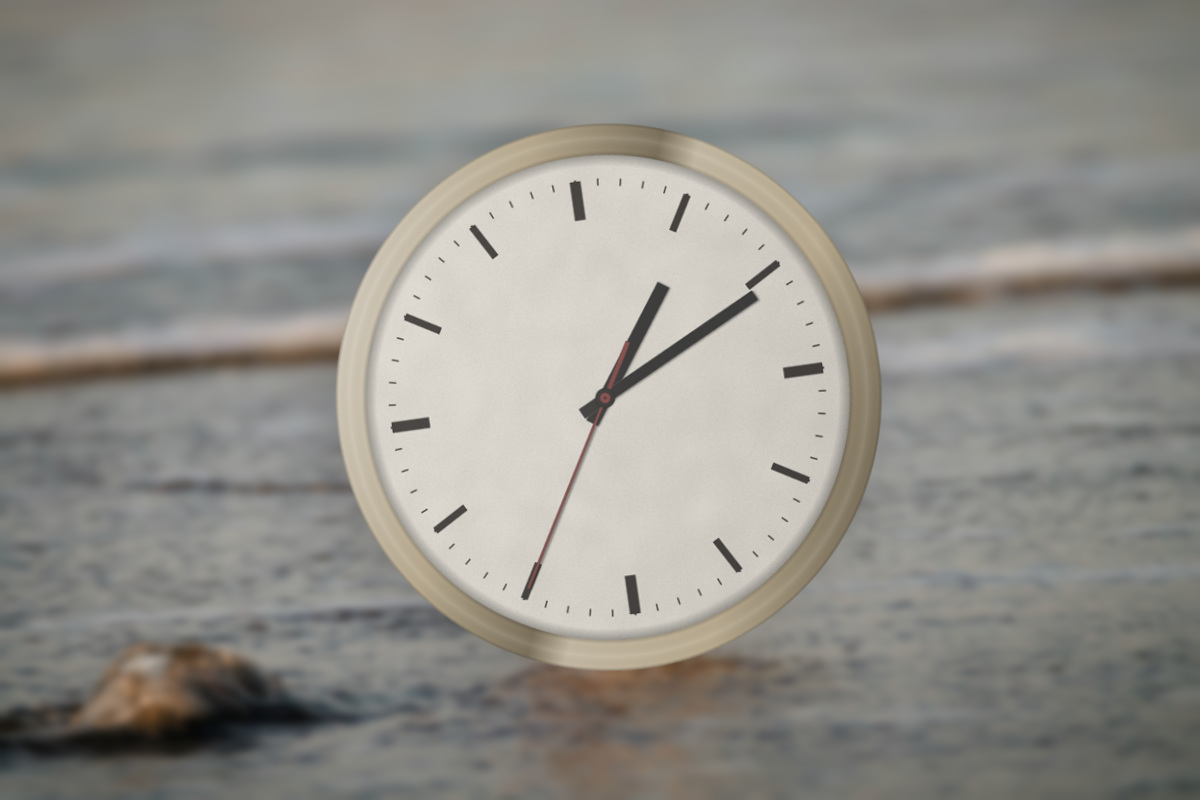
1.10.35
